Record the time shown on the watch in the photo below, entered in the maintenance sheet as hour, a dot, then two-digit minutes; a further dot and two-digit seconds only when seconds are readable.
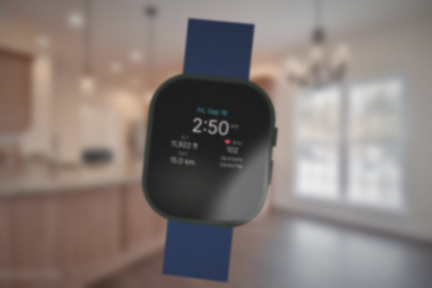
2.50
